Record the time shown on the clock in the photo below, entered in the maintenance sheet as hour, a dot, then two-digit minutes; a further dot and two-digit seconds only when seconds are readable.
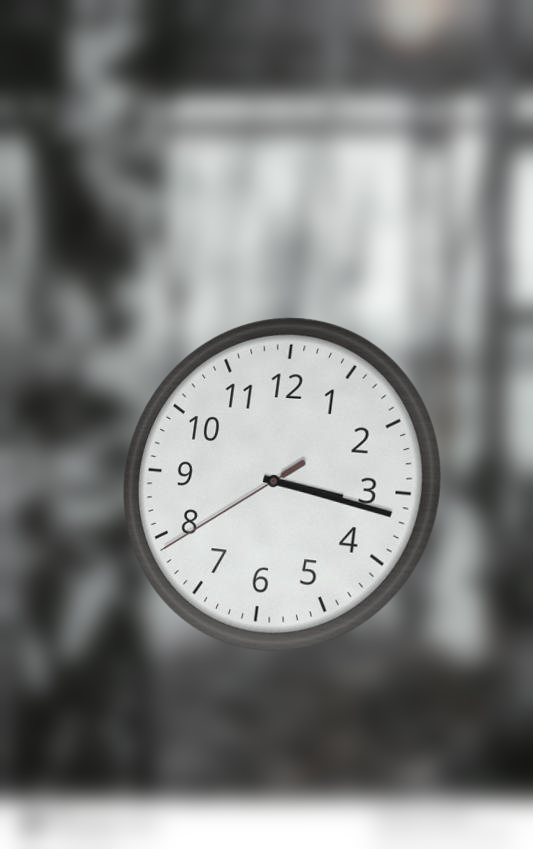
3.16.39
